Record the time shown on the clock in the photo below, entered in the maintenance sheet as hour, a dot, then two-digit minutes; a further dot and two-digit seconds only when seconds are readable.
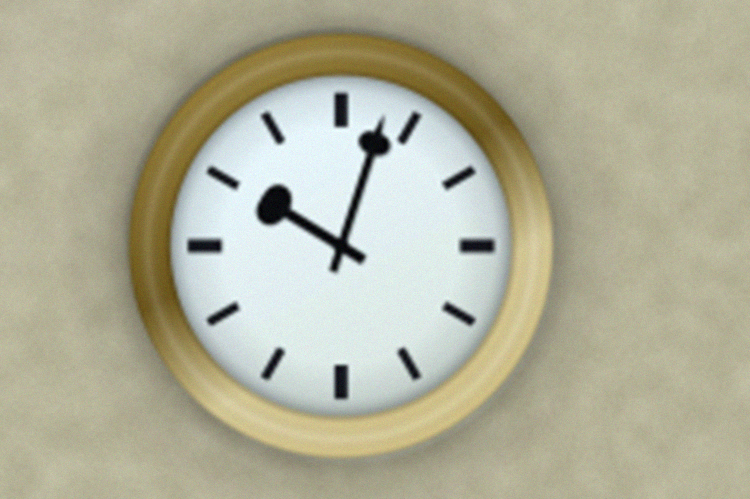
10.03
